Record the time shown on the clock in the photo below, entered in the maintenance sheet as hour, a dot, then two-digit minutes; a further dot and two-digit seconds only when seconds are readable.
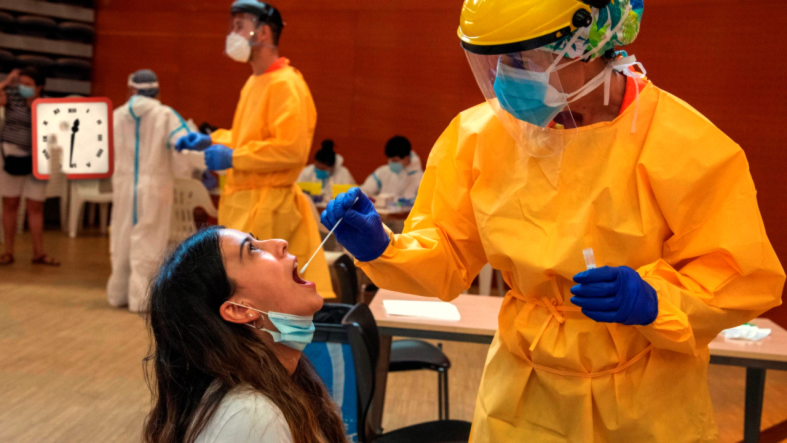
12.31
